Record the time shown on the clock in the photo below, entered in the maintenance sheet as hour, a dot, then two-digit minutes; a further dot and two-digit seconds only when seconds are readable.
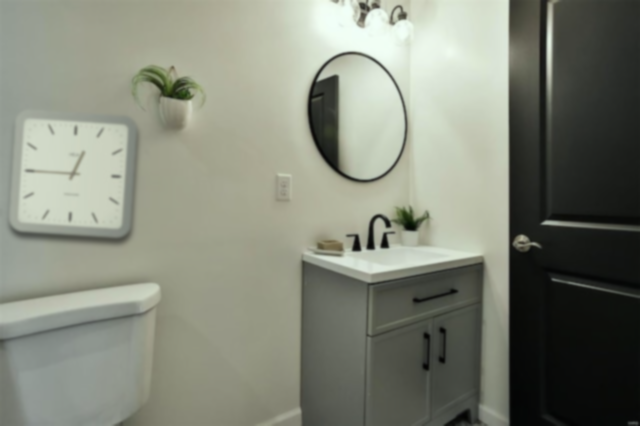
12.45
